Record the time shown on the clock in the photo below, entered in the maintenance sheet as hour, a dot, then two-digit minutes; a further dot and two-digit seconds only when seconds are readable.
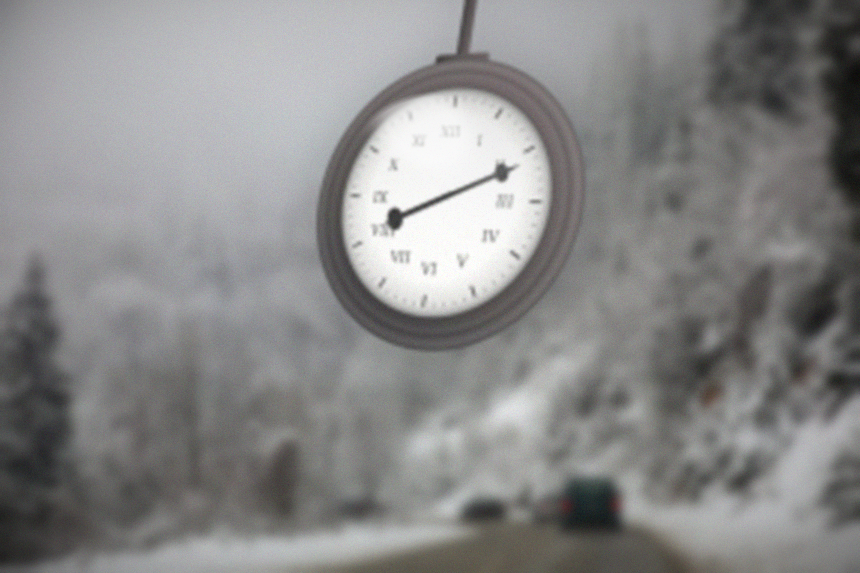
8.11
